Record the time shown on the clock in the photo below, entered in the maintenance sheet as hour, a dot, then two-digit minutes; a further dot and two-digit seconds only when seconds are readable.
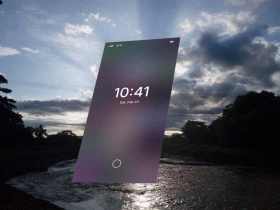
10.41
